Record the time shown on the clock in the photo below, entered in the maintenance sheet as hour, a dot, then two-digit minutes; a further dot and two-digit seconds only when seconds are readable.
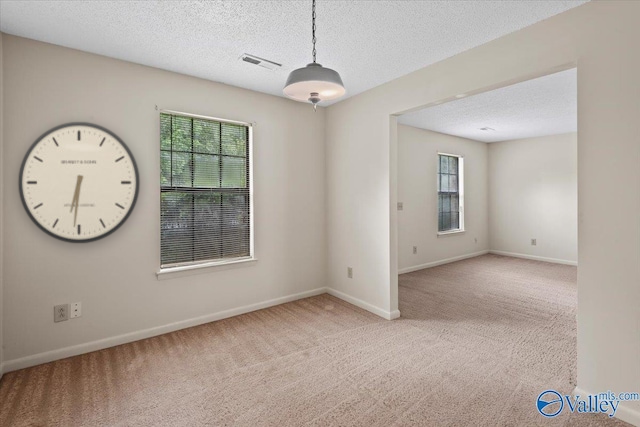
6.31
